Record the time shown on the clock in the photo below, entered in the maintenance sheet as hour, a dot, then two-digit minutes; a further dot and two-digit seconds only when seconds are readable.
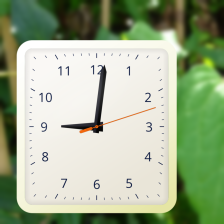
9.01.12
